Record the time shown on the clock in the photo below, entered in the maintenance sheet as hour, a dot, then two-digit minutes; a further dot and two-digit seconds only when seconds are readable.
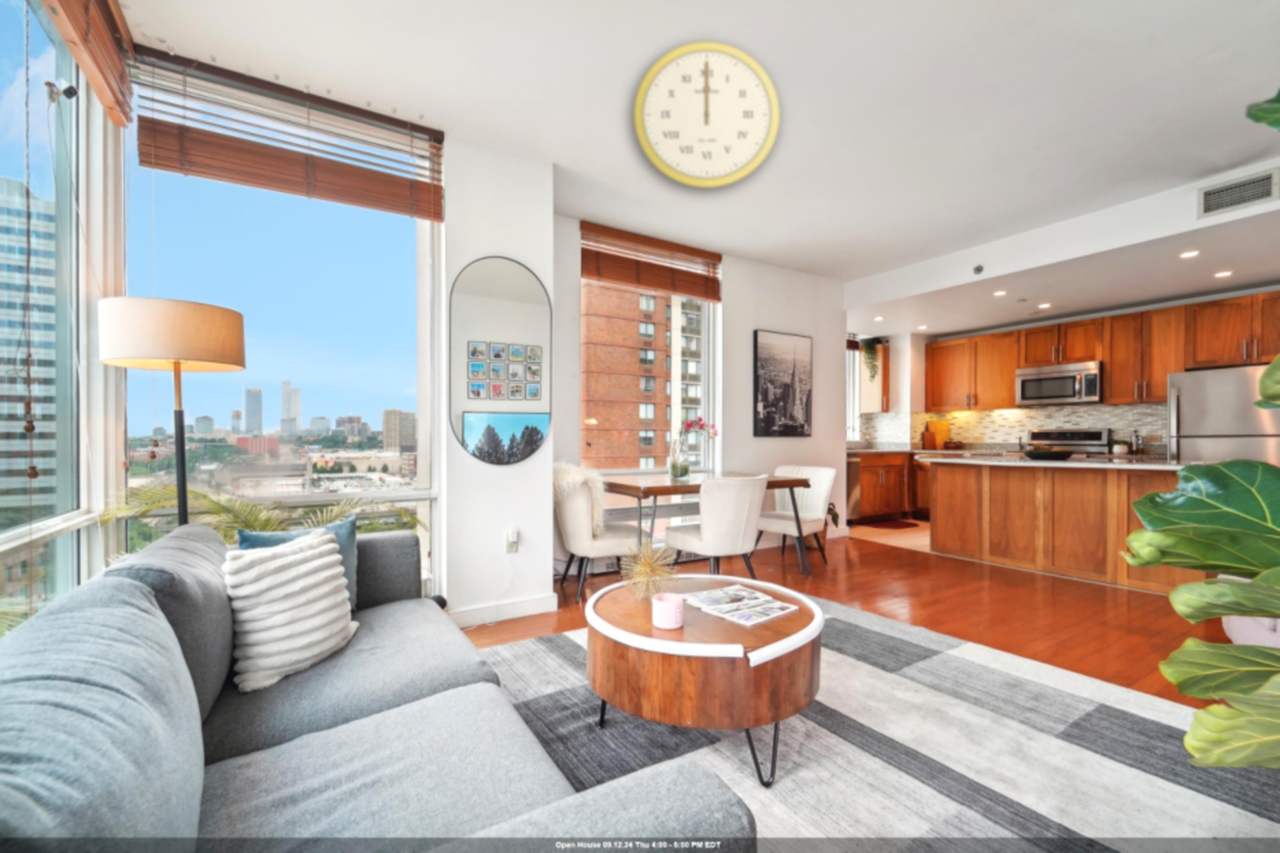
12.00
